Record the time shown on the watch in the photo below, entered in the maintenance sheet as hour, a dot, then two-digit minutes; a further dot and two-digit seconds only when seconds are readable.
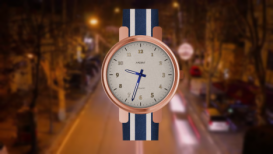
9.33
